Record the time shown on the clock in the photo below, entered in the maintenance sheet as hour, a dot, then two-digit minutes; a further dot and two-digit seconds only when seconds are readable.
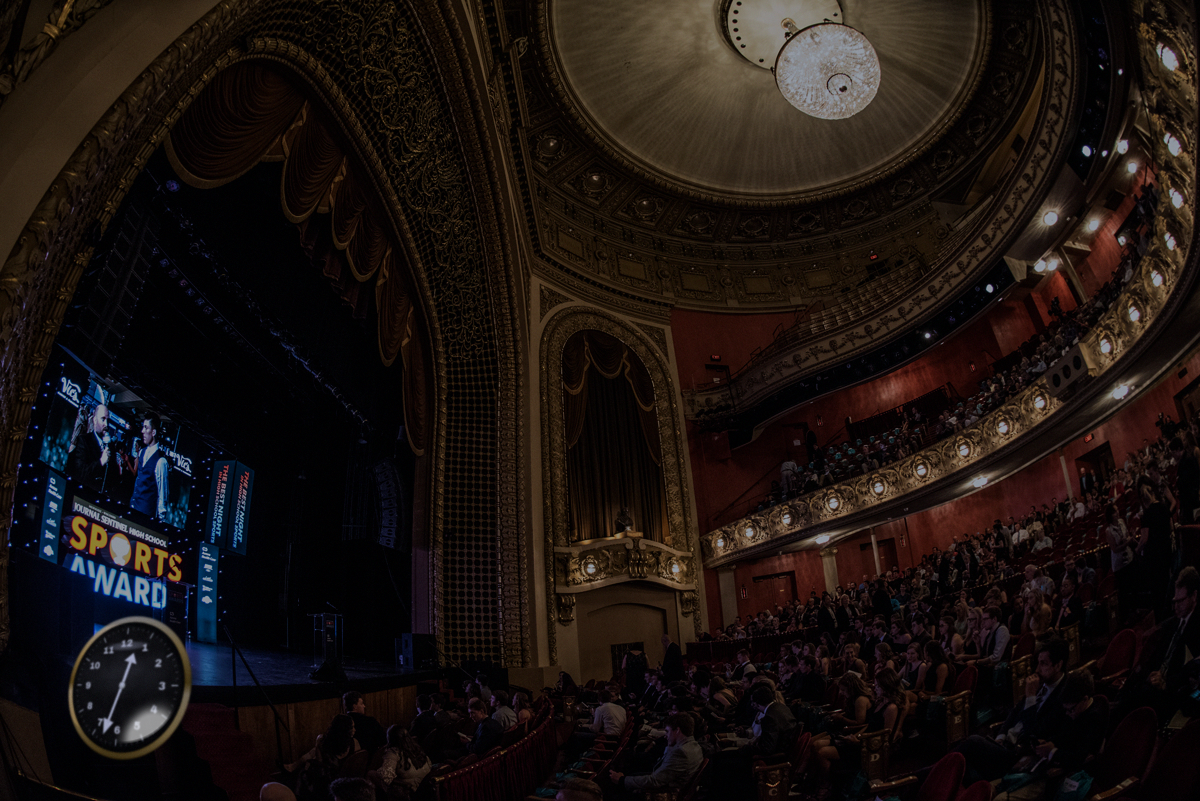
12.33
